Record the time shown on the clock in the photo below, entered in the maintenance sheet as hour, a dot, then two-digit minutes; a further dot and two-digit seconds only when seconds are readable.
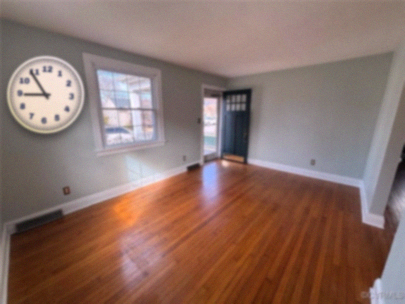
8.54
